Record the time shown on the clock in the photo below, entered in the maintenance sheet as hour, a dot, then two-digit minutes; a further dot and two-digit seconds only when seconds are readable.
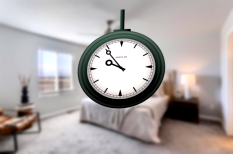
9.54
